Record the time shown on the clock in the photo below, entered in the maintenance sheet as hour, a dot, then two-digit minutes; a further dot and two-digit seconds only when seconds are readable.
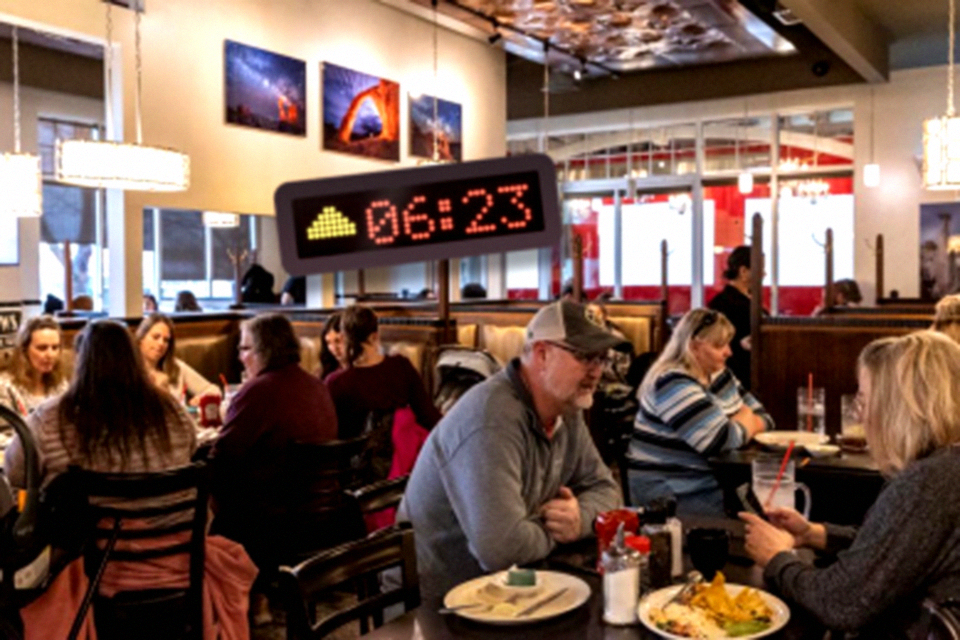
6.23
